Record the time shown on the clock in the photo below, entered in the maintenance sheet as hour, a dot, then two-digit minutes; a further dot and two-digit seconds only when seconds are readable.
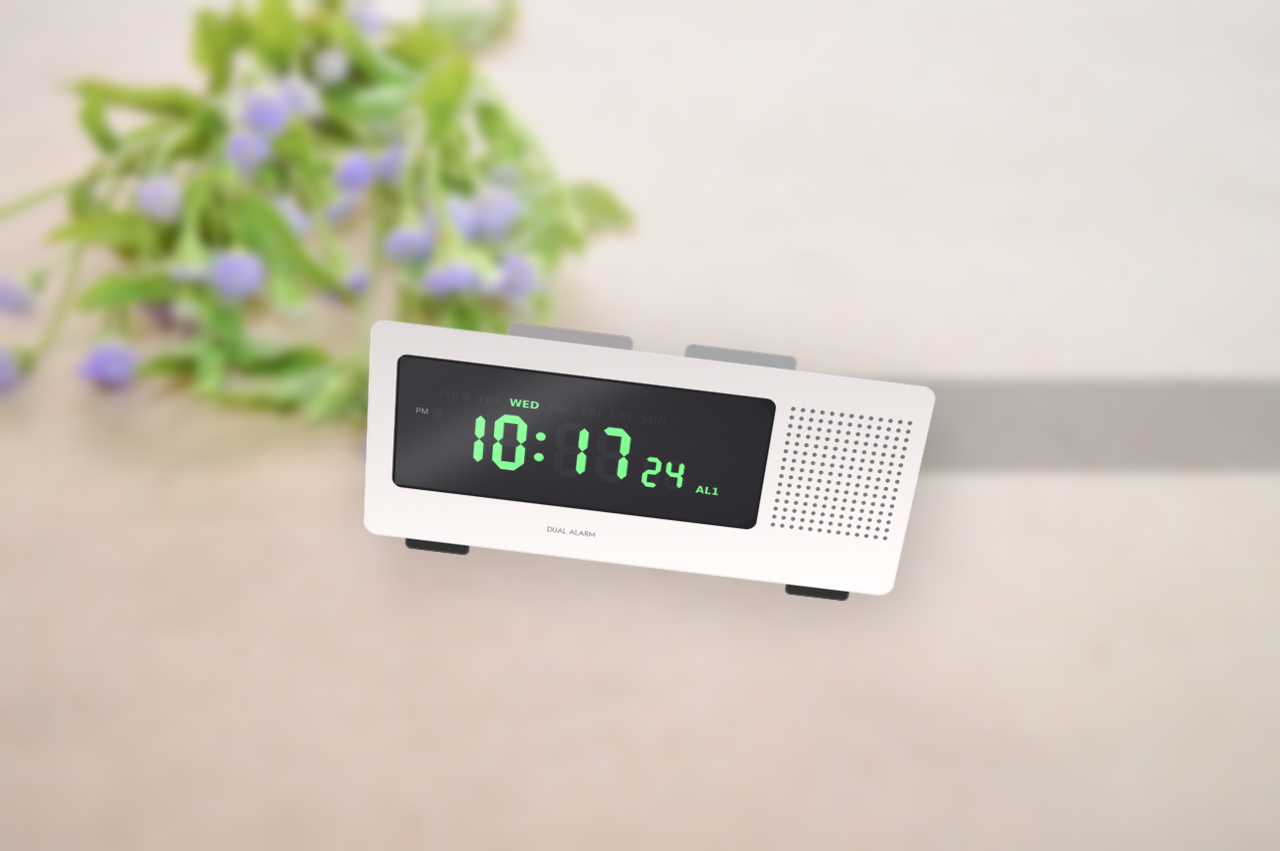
10.17.24
